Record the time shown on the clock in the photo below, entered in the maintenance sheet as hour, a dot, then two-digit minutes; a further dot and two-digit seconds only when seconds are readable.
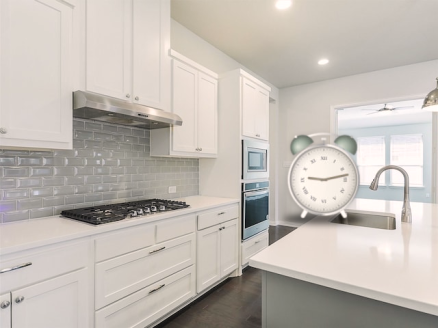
9.13
